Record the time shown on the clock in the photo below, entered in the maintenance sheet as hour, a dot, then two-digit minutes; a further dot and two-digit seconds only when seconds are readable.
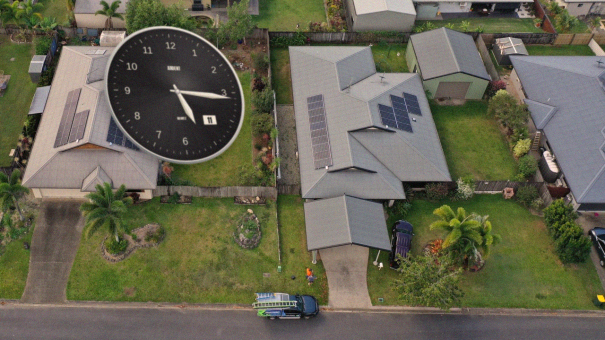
5.16
